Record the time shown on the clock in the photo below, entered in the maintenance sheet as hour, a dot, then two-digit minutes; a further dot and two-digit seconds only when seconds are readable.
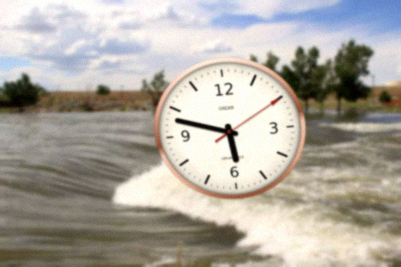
5.48.10
